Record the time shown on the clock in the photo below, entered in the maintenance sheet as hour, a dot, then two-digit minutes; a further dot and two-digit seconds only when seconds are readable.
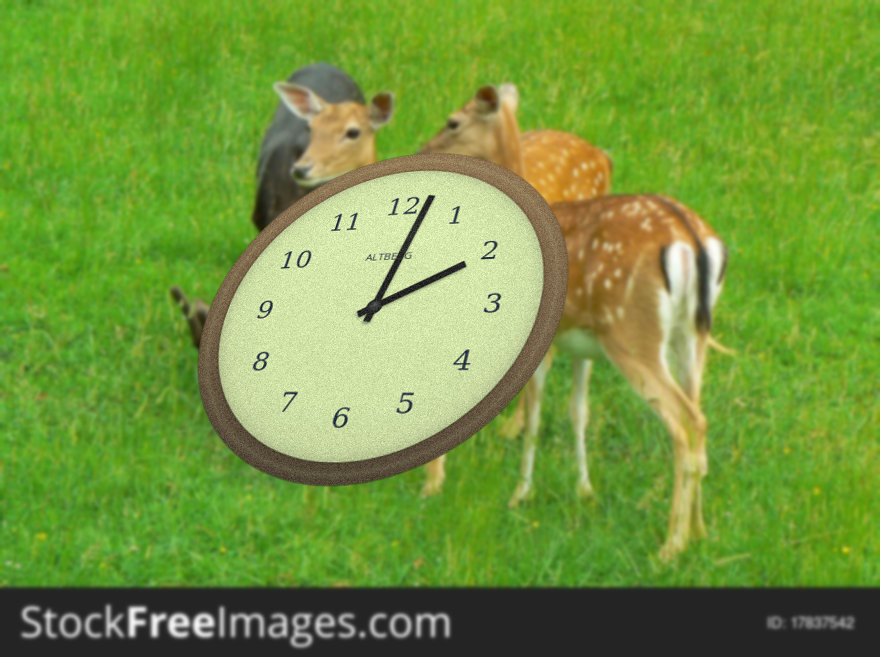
2.02
